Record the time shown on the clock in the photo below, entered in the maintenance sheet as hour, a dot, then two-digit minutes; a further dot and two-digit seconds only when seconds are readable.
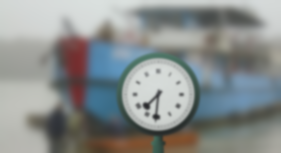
7.31
